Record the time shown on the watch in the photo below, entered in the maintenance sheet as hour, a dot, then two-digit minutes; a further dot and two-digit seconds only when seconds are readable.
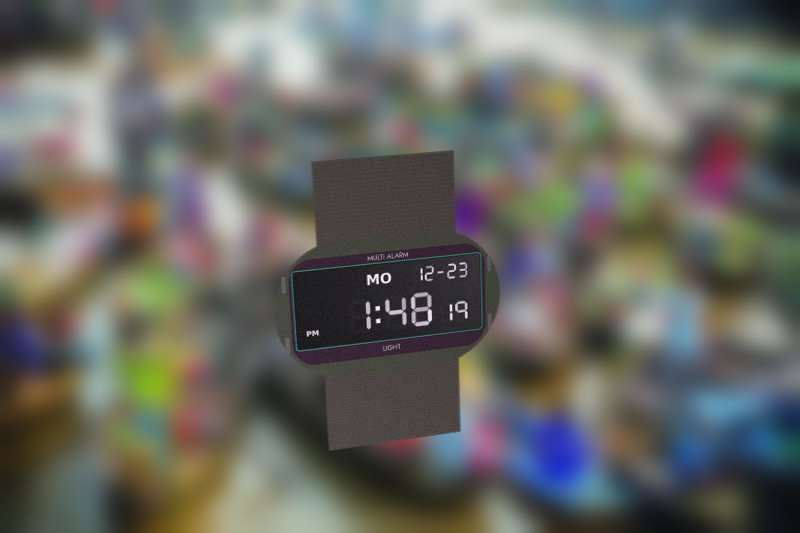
1.48.19
